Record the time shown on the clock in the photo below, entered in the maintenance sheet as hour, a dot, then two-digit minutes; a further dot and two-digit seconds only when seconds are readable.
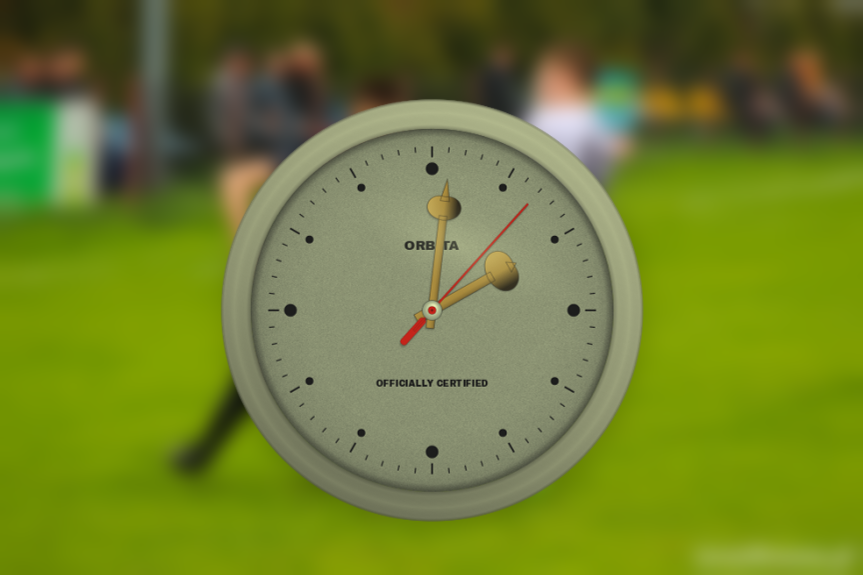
2.01.07
